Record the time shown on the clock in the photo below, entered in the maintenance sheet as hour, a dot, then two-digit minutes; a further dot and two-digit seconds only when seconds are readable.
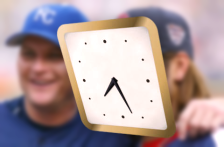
7.27
